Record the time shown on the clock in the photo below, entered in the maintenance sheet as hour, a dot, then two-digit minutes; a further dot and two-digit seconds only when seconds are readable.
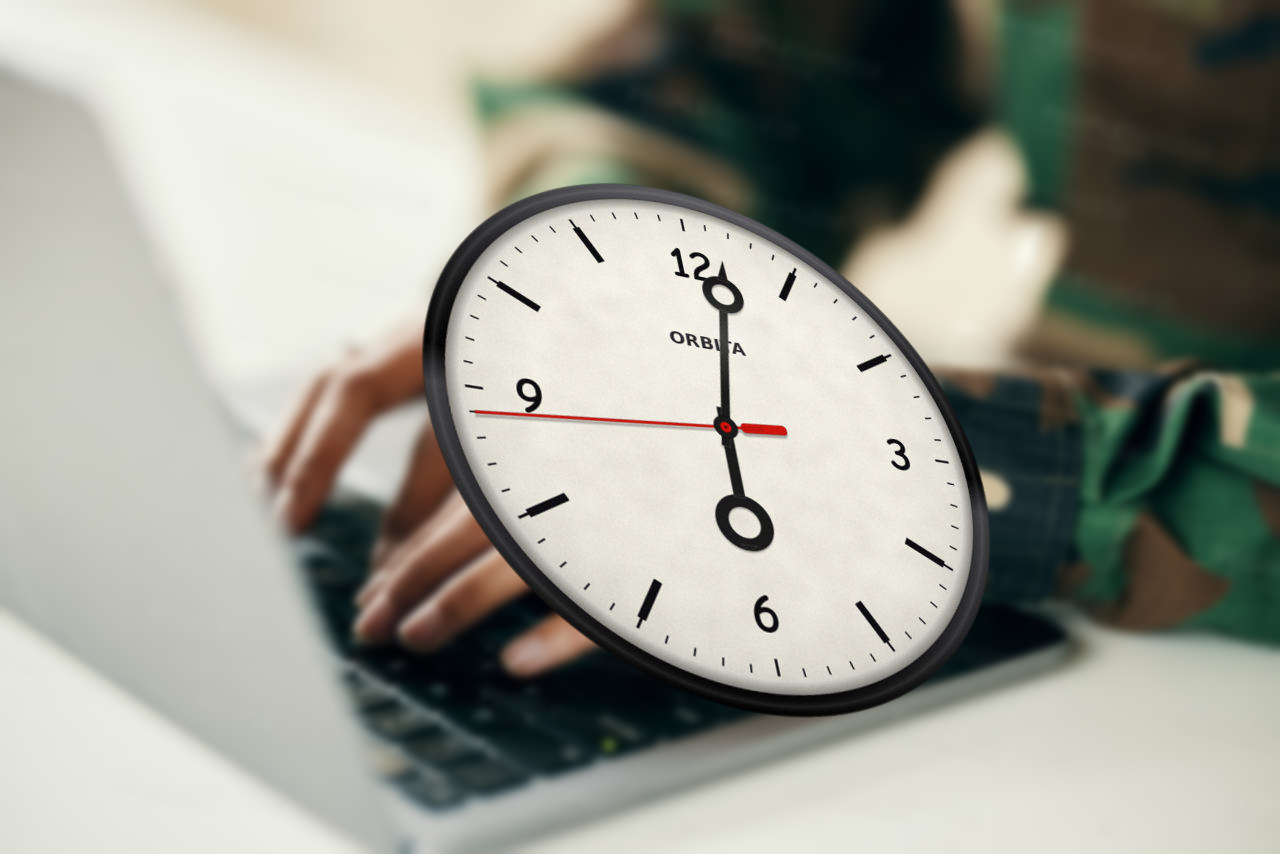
6.01.44
